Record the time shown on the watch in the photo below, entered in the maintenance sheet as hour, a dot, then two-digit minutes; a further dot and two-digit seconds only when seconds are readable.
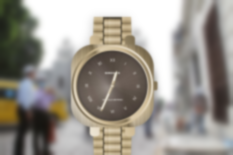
12.34
